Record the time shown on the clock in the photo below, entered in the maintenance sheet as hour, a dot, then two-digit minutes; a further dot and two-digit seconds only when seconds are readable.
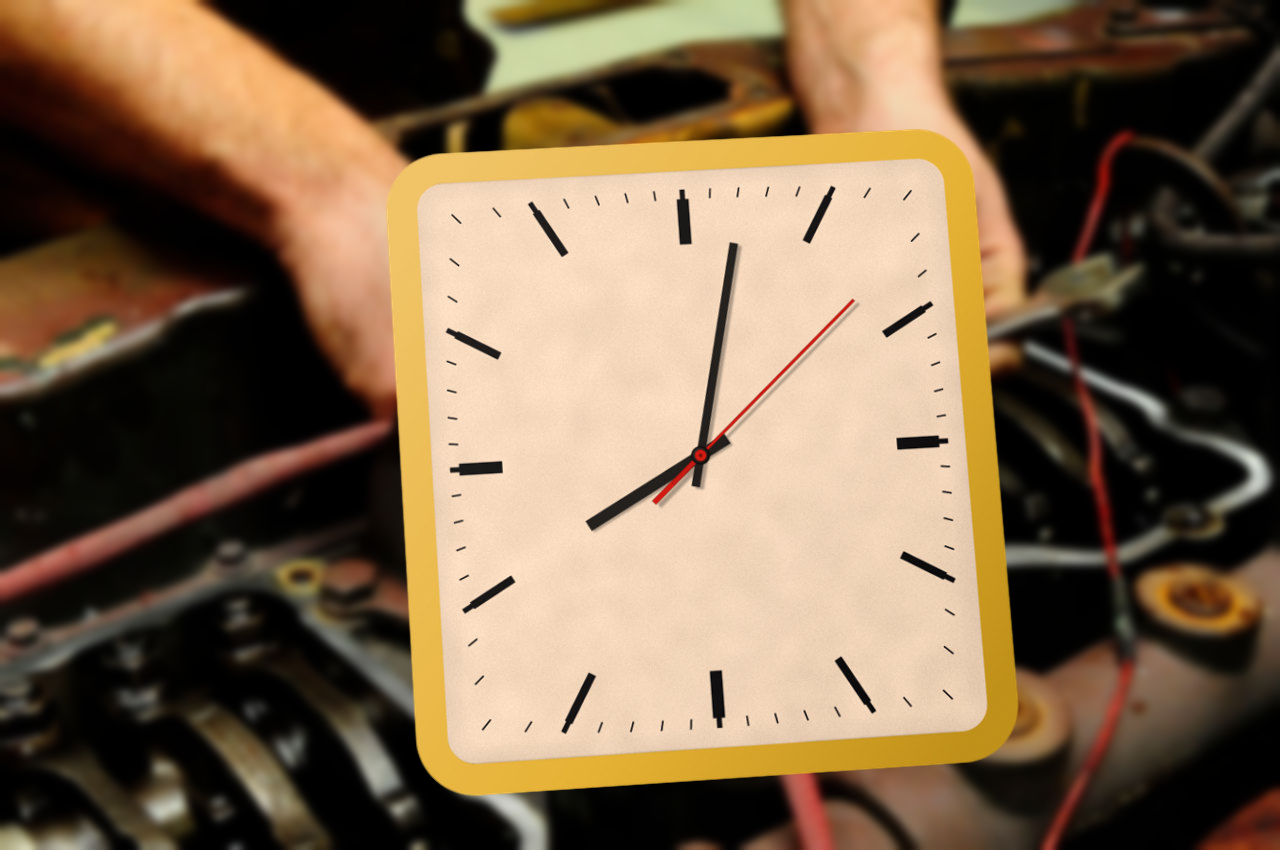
8.02.08
